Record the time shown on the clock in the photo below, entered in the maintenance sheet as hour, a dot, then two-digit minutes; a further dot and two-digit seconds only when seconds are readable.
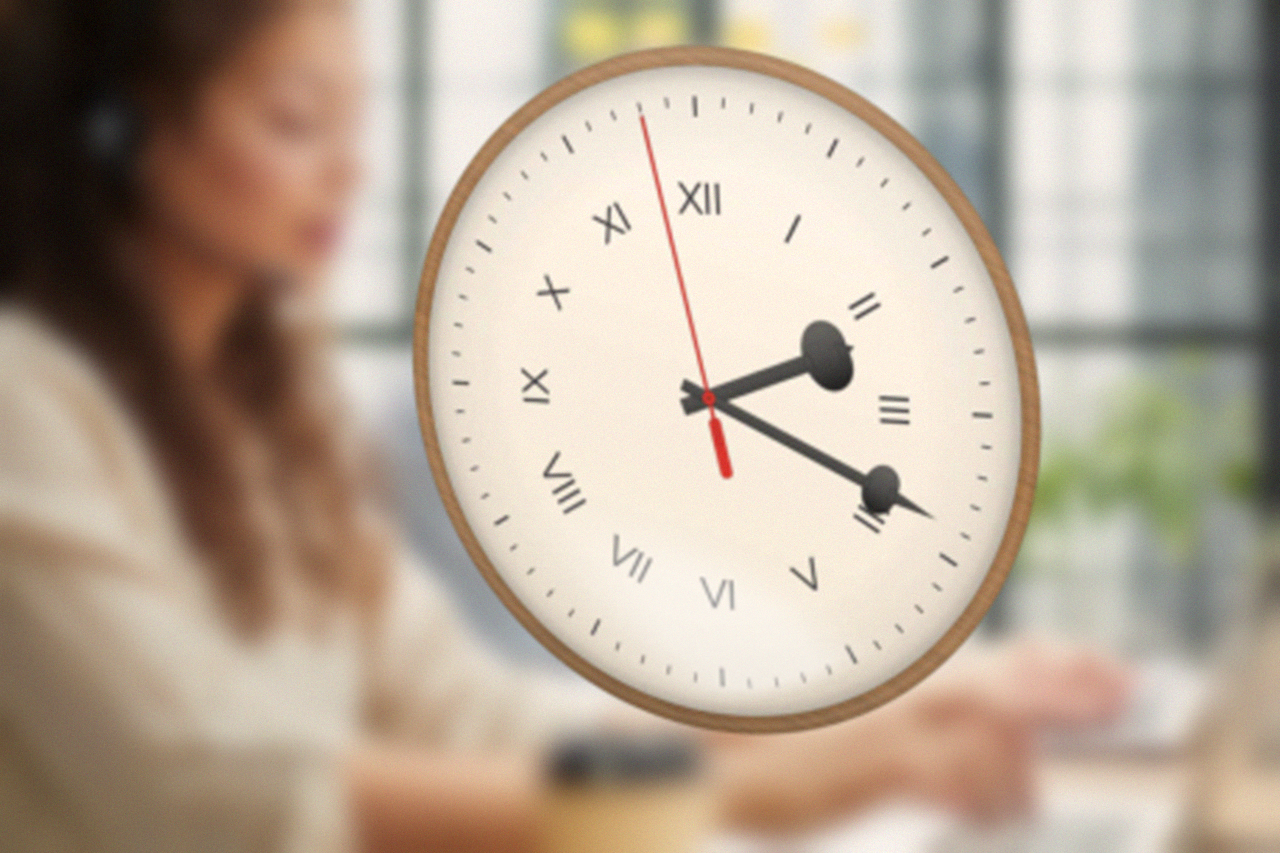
2.18.58
